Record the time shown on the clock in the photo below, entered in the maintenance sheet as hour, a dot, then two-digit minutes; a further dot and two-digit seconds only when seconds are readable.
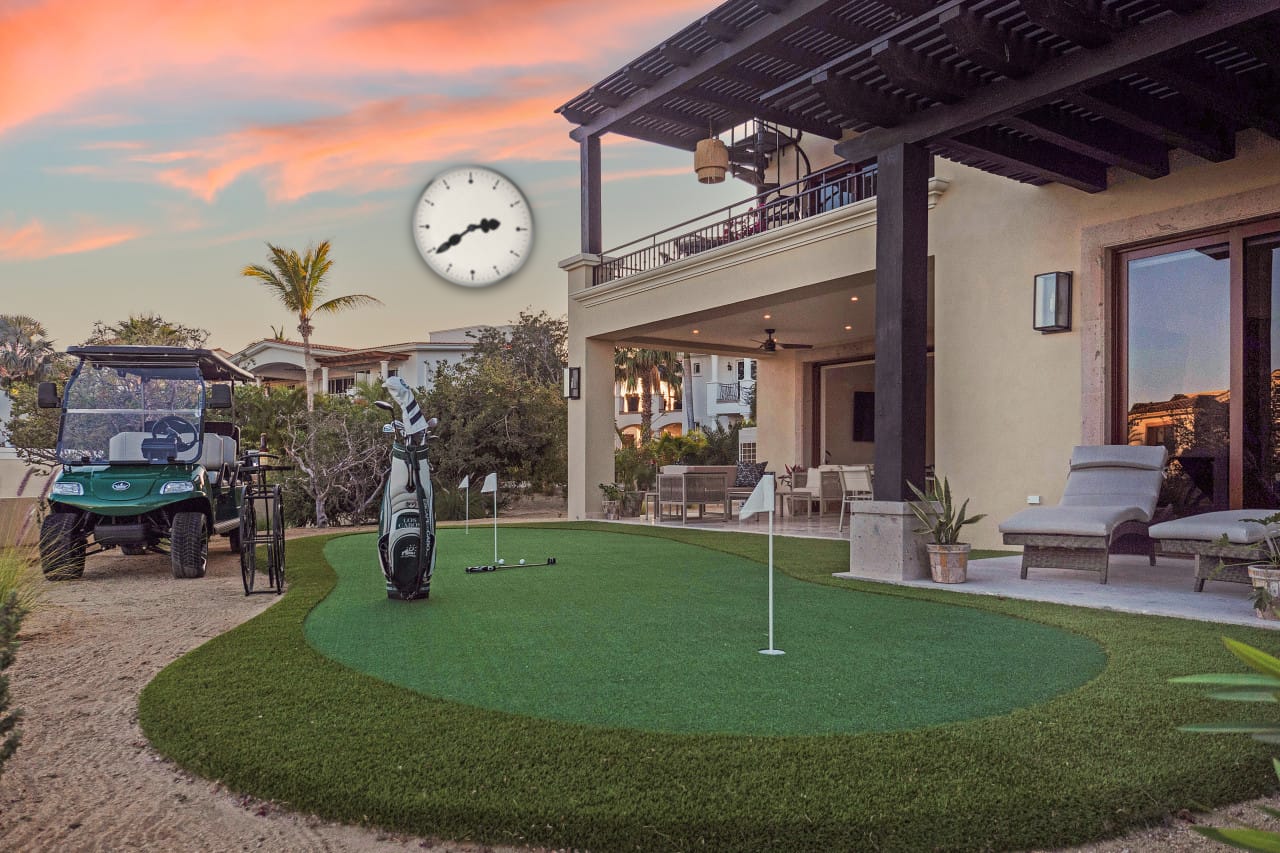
2.39
